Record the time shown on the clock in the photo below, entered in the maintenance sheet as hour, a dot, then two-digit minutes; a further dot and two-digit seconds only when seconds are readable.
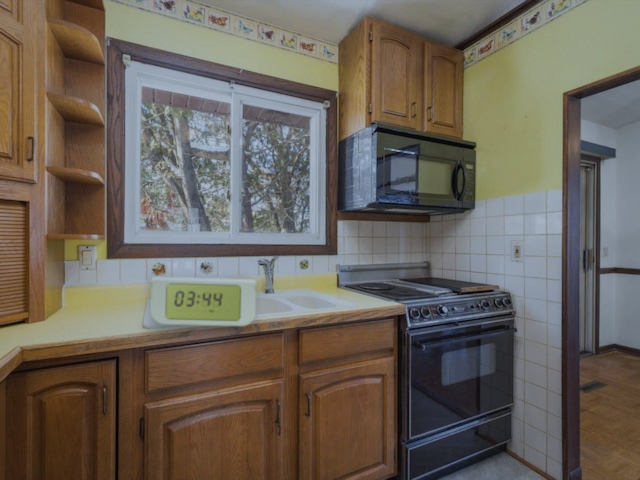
3.44
